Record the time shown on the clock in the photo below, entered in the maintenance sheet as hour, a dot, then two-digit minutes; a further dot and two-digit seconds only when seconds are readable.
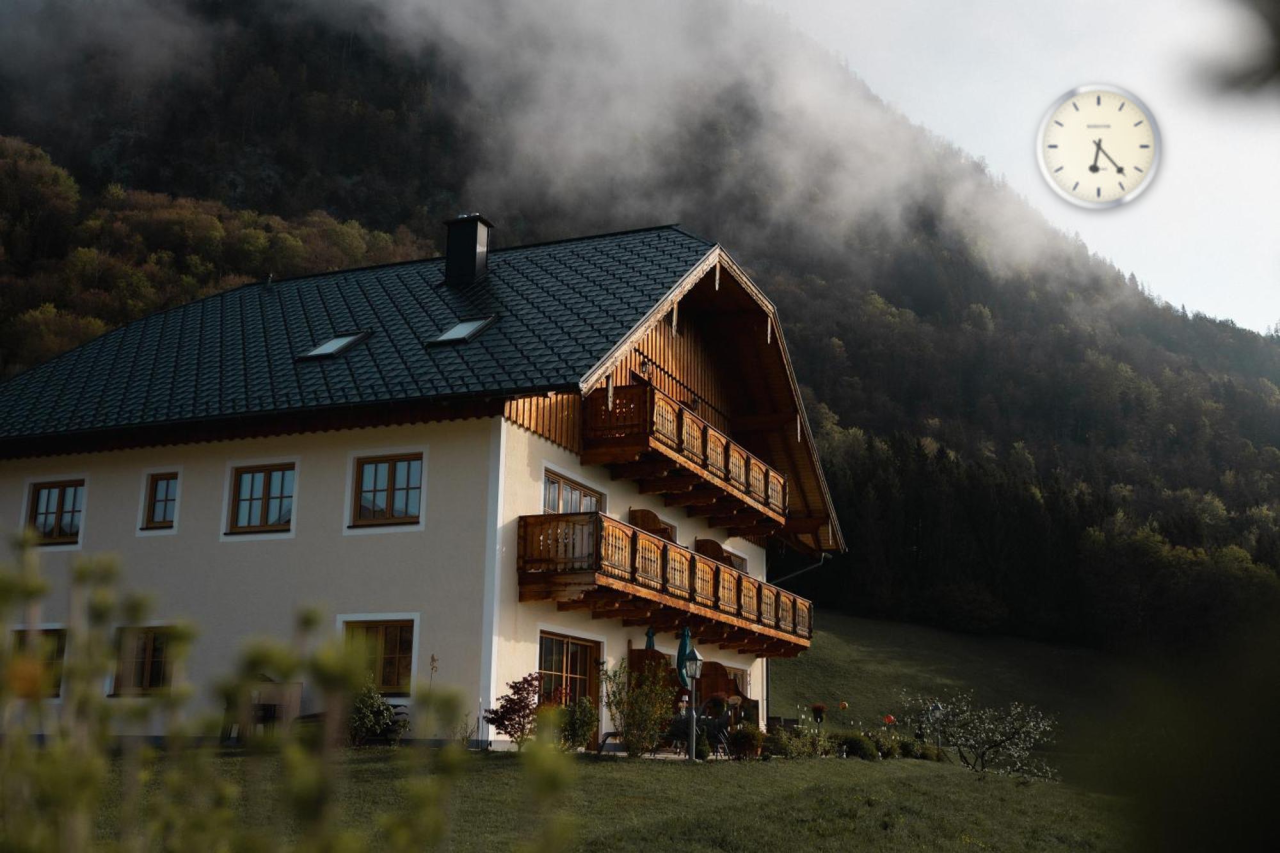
6.23
